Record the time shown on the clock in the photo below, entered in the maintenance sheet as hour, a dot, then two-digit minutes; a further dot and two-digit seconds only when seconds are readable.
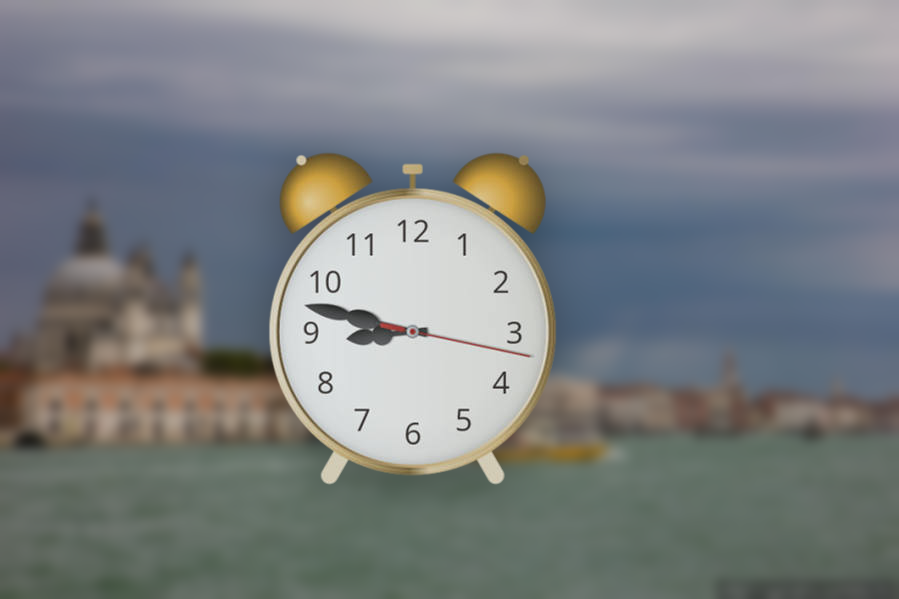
8.47.17
